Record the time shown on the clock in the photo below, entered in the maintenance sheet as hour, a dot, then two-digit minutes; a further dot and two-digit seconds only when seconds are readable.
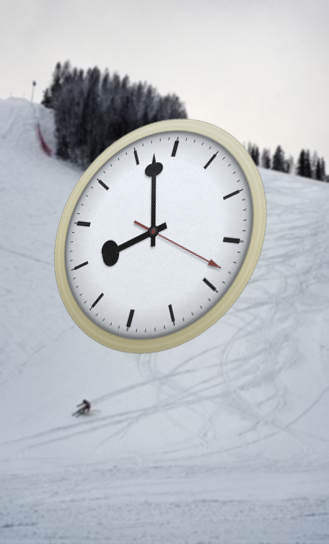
7.57.18
